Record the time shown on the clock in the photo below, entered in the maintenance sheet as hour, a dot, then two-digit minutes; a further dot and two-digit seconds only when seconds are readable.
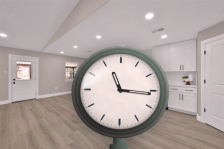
11.16
